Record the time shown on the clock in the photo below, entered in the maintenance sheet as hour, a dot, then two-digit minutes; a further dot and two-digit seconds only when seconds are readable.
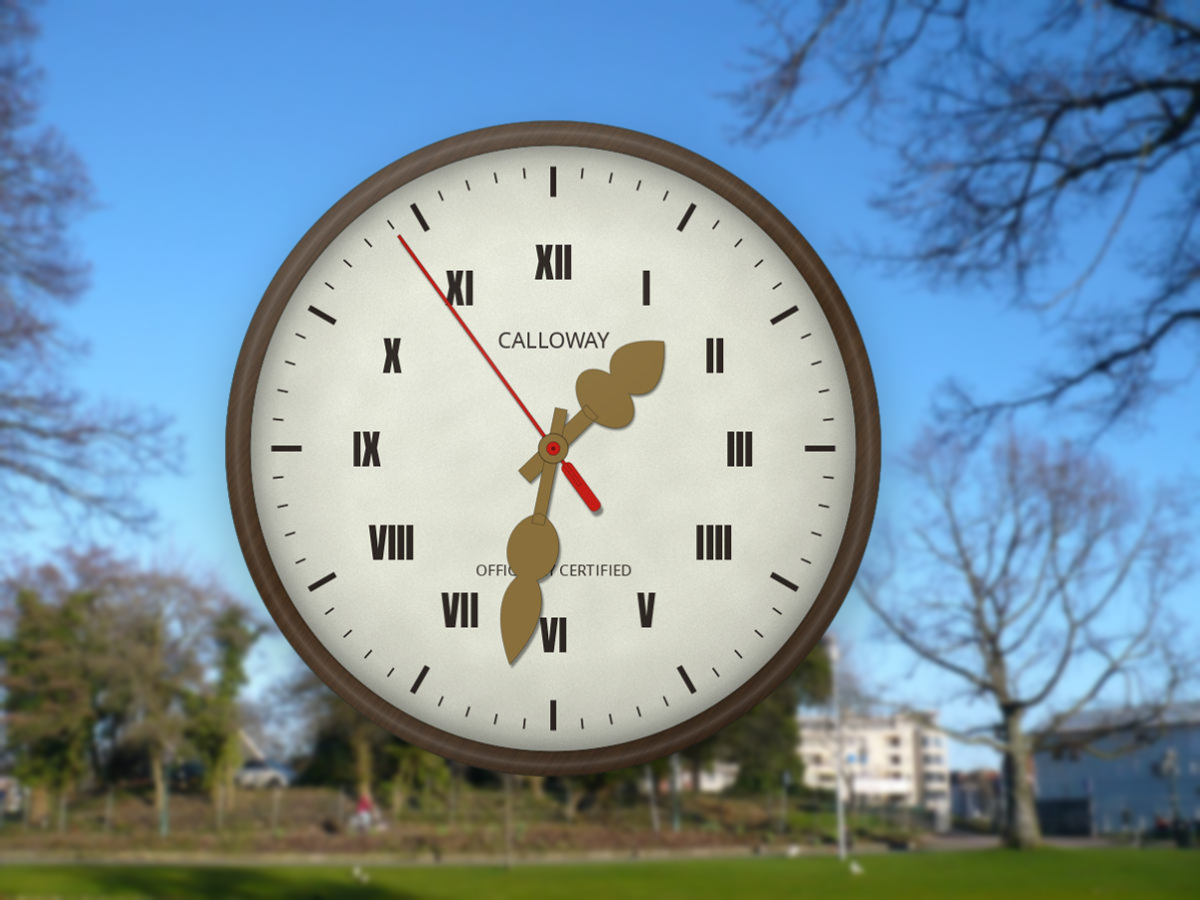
1.31.54
